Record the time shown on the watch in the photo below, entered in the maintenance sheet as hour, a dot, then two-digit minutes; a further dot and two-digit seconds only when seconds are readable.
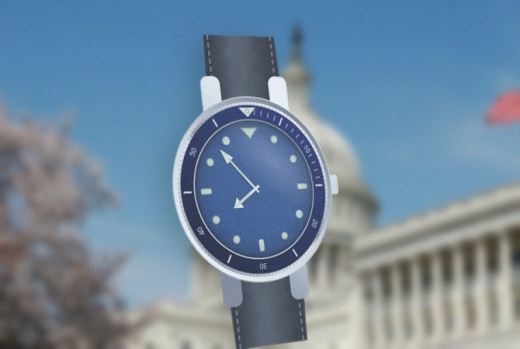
7.53
